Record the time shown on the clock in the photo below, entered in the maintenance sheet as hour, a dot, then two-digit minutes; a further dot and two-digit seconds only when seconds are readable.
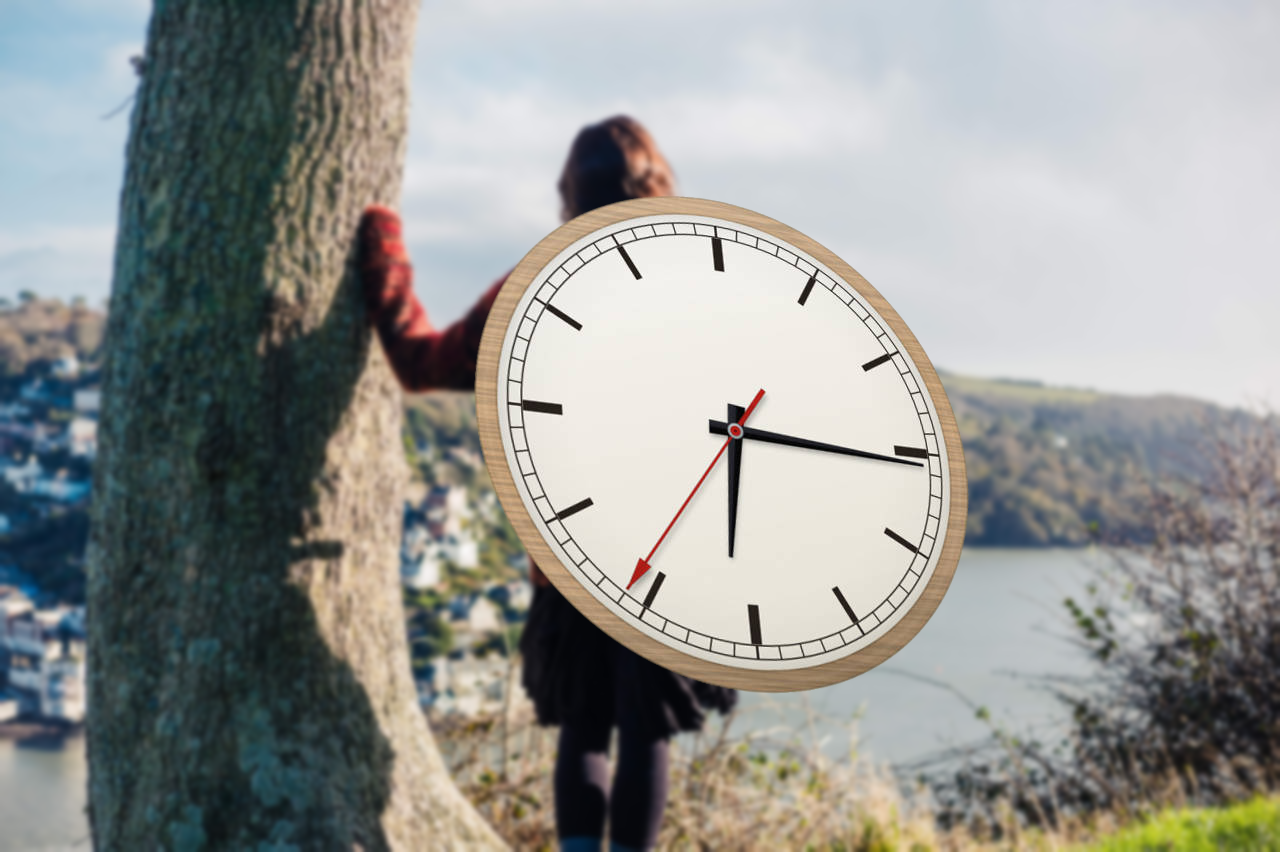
6.15.36
